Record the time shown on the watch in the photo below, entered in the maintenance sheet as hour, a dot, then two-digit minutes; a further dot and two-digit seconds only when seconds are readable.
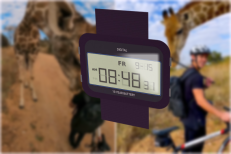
8.48.31
